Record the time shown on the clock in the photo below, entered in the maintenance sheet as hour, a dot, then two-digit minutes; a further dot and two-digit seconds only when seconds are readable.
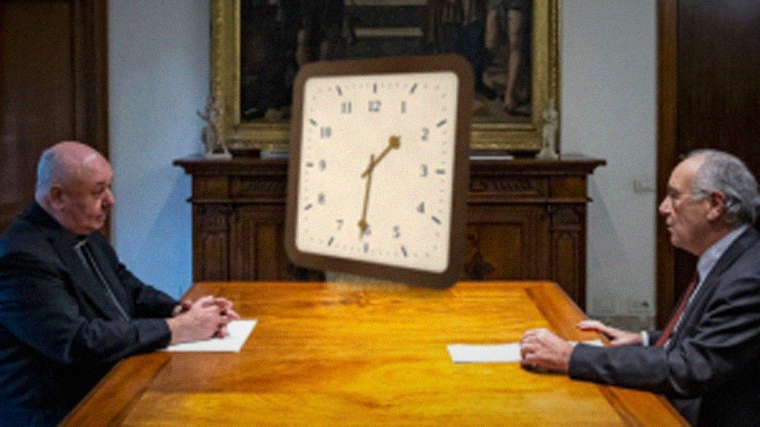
1.31
